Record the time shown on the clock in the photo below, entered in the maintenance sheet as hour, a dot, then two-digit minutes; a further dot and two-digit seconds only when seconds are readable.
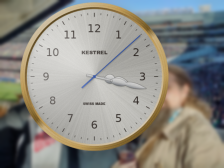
3.17.08
